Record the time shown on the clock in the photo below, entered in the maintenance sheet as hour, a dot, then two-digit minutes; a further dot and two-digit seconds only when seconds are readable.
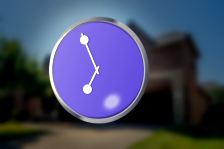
6.56
